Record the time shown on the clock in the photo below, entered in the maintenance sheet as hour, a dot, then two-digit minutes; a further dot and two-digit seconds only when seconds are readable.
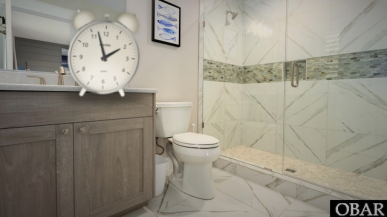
1.57
